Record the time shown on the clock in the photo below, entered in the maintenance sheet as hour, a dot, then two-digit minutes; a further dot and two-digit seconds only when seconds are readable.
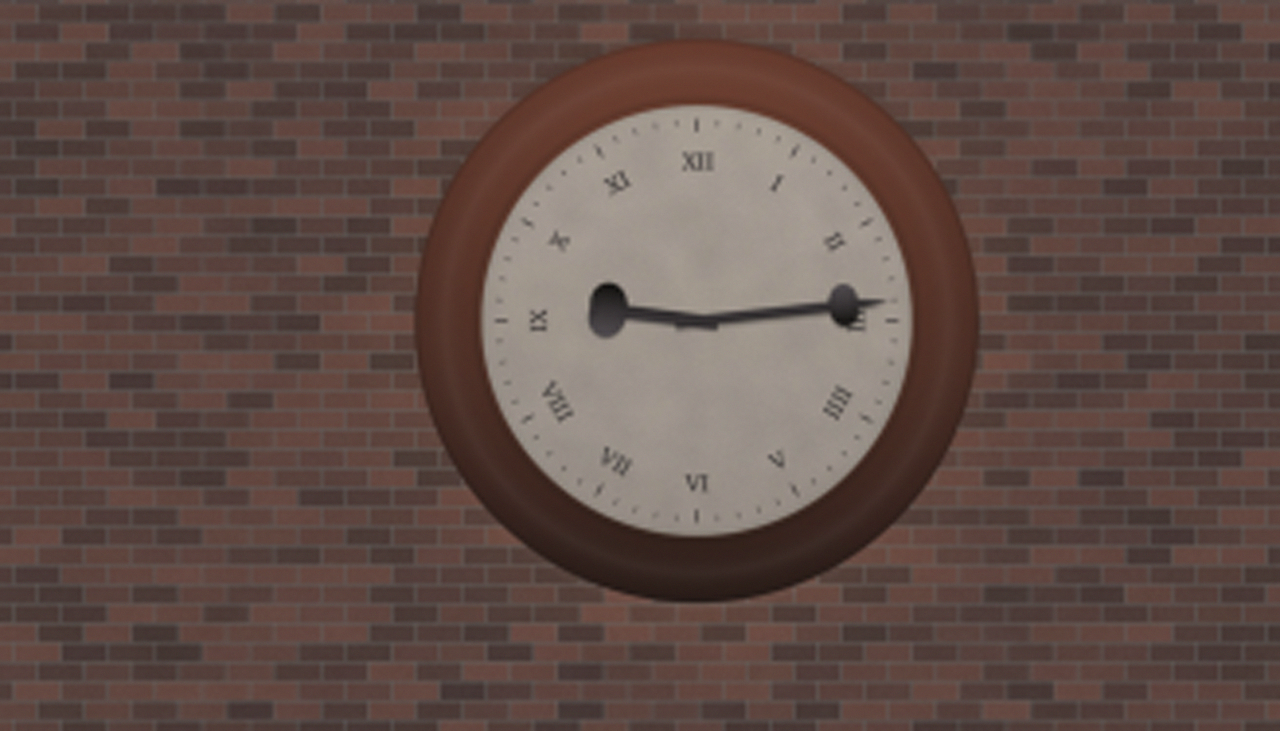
9.14
